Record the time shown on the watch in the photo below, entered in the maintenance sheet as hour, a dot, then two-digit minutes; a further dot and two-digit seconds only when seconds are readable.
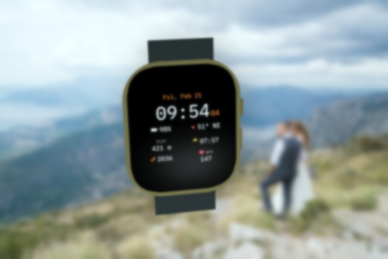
9.54
